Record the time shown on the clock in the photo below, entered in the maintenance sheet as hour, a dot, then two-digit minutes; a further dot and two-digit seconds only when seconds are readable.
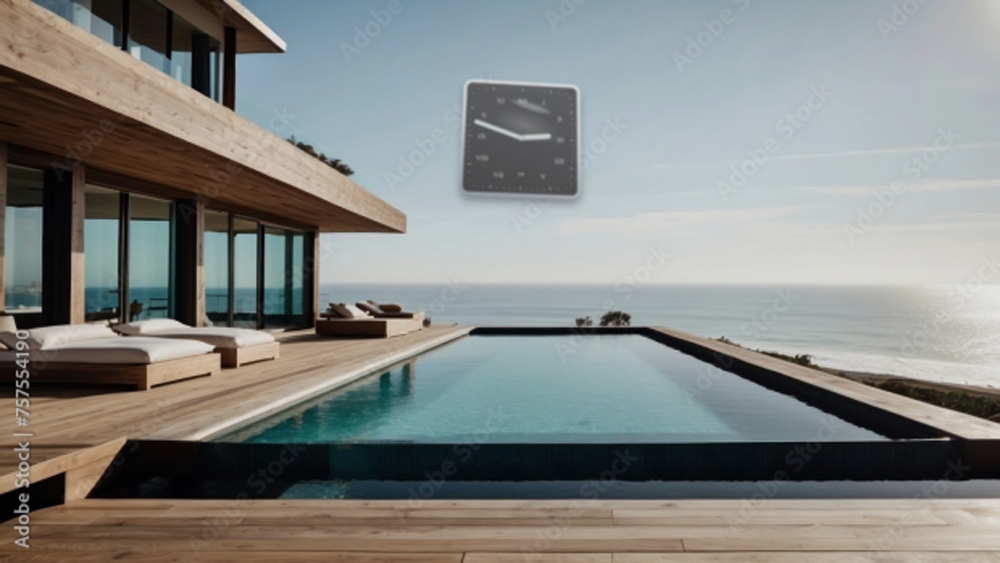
2.48
